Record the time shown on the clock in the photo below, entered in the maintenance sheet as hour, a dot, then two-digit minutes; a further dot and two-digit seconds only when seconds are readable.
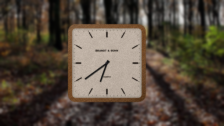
6.39
